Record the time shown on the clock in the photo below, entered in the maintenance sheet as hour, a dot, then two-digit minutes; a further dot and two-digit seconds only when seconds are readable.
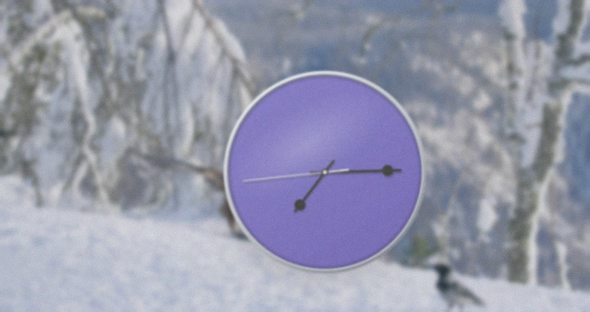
7.14.44
